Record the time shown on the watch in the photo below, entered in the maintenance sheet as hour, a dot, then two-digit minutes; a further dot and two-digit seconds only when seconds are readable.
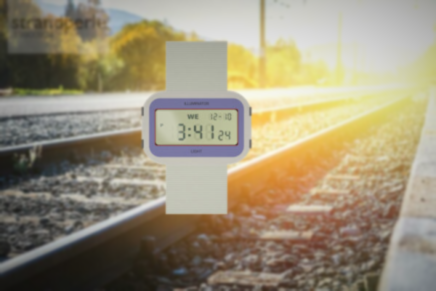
3.41.24
